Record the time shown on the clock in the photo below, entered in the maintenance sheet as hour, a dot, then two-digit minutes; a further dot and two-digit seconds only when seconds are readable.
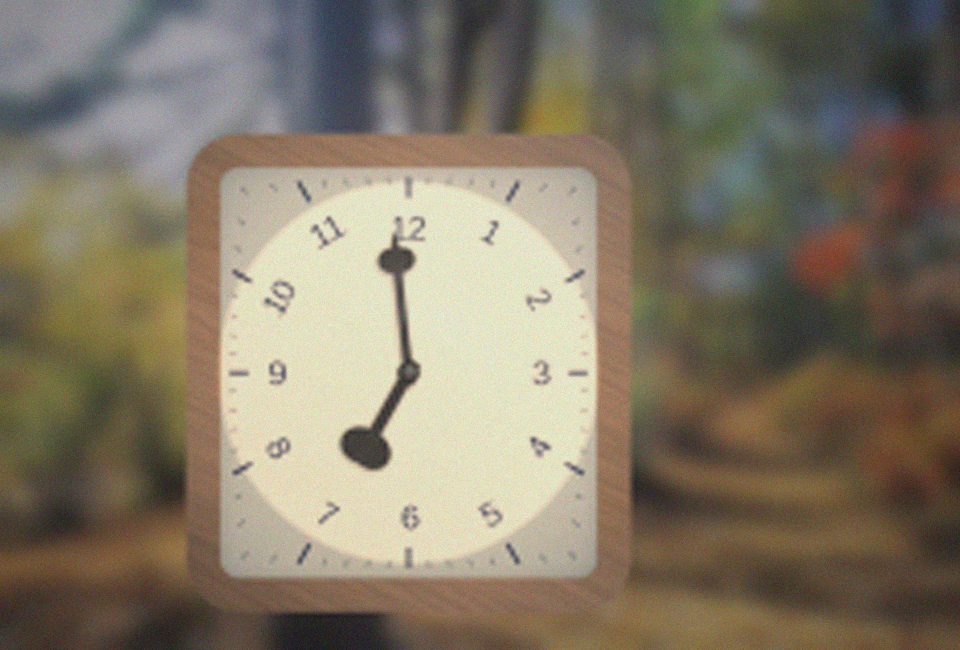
6.59
